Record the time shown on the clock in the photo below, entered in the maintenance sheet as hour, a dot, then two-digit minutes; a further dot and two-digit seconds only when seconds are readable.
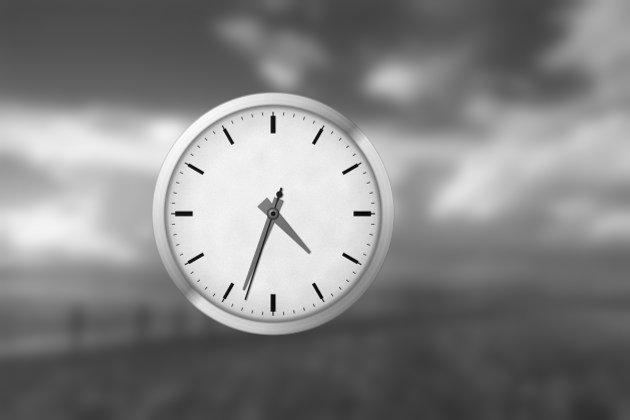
4.33.33
